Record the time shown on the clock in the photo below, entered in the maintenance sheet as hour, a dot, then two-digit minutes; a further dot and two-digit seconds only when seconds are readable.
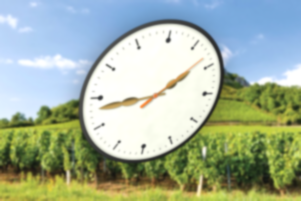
1.43.08
